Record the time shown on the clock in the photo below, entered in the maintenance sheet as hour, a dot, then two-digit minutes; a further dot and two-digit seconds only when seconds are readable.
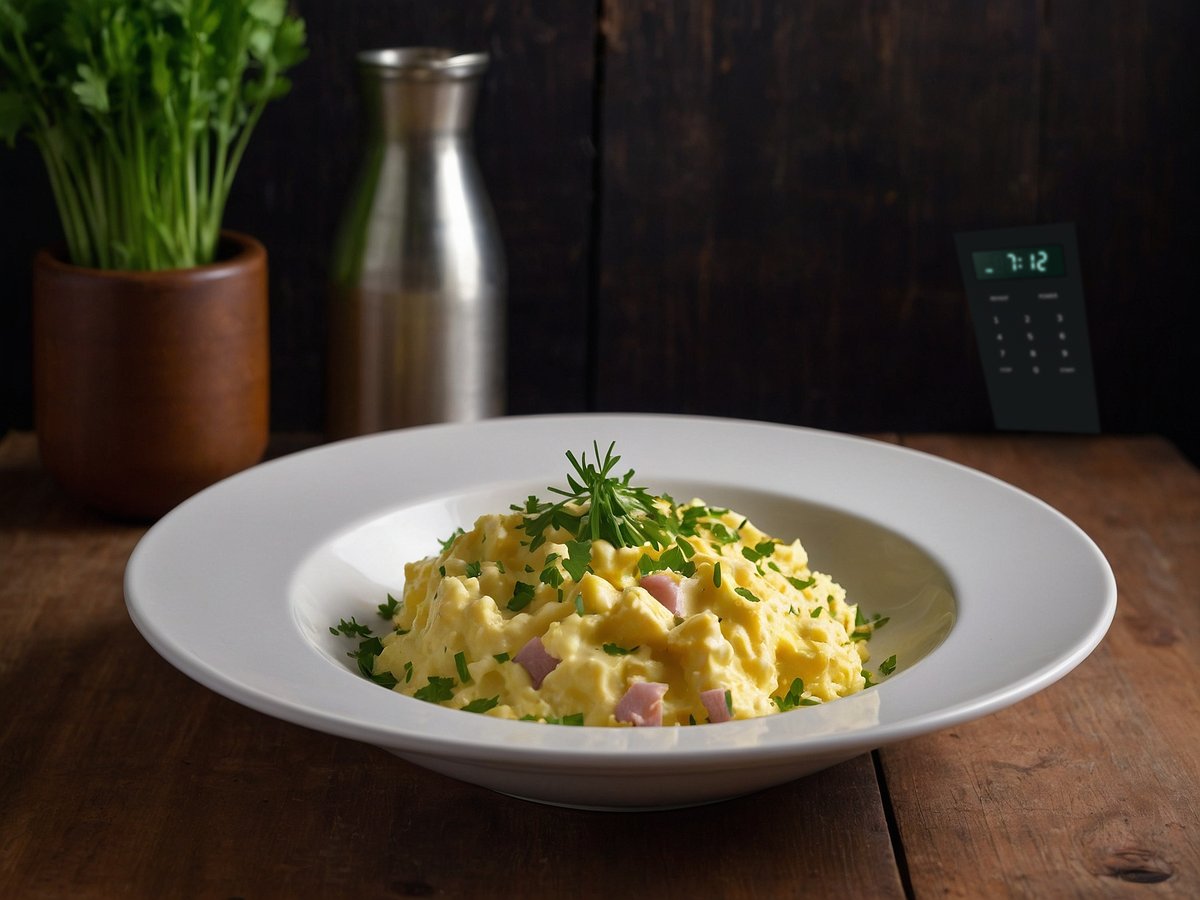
7.12
